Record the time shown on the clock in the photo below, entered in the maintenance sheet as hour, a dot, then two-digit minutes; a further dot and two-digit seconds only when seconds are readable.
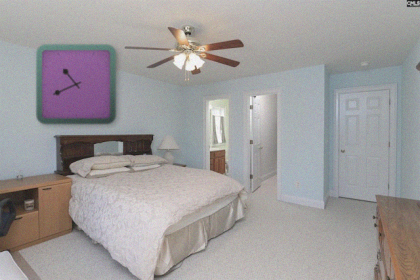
10.41
